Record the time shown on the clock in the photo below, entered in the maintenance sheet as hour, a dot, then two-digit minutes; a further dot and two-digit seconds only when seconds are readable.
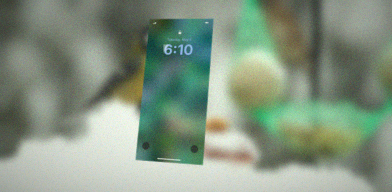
6.10
